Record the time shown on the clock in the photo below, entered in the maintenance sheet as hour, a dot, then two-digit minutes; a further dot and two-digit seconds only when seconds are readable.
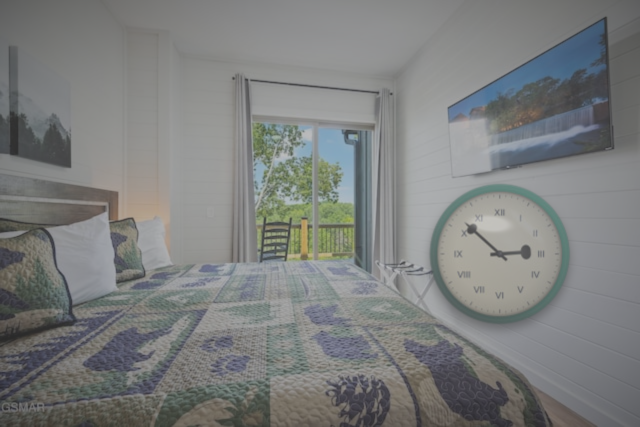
2.52
